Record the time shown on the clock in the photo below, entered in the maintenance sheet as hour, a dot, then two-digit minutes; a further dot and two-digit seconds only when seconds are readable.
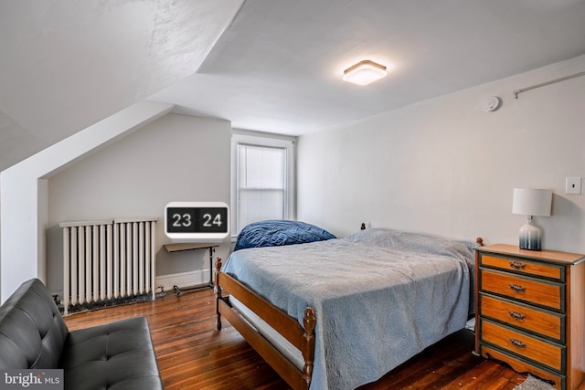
23.24
